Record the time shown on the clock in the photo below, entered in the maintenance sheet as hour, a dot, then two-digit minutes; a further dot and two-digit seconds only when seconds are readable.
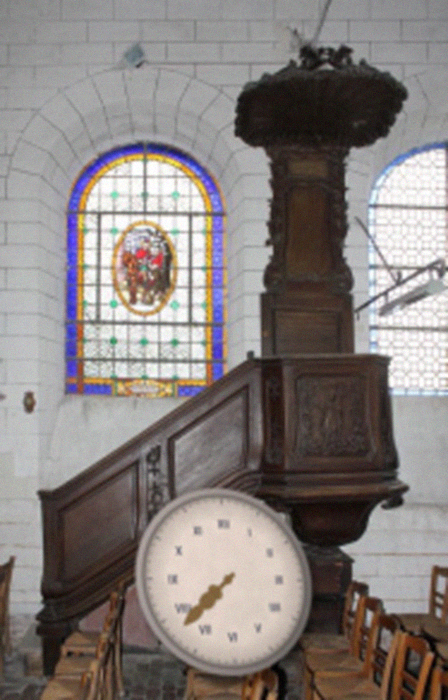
7.38
